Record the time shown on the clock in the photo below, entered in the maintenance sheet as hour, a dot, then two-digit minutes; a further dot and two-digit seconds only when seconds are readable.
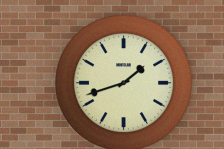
1.42
